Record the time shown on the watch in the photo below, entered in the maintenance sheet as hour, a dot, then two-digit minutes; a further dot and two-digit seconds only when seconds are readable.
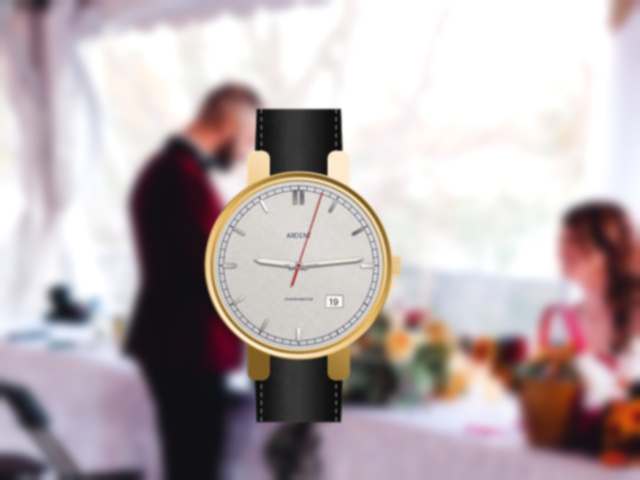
9.14.03
